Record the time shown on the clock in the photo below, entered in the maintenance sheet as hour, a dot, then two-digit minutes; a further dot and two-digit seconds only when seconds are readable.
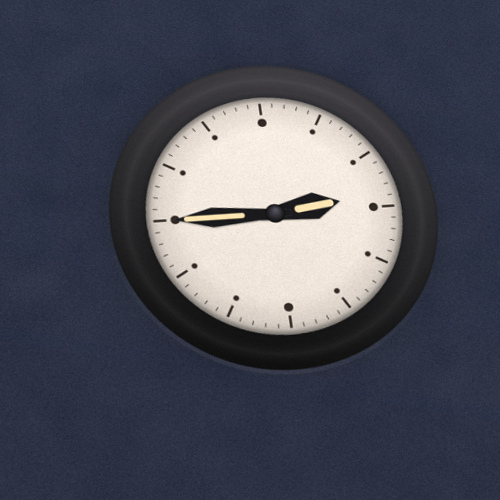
2.45
